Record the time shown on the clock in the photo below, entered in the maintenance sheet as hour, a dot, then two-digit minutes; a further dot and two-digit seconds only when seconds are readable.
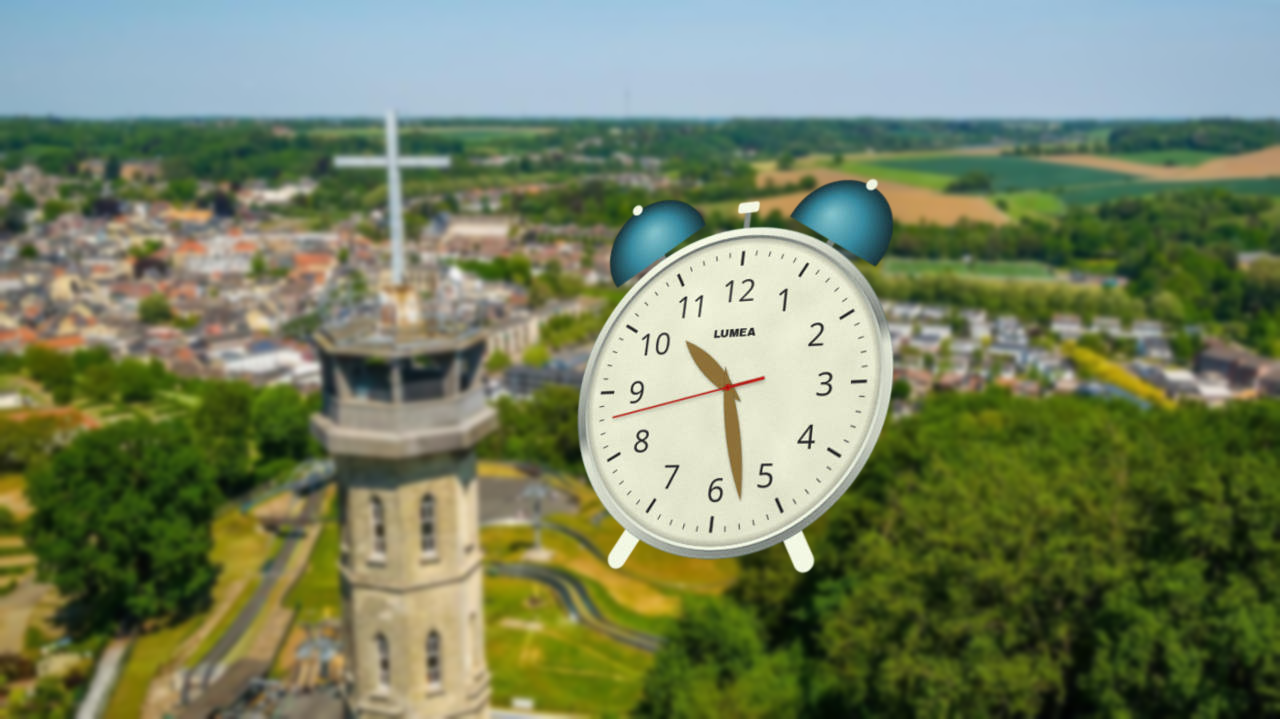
10.27.43
